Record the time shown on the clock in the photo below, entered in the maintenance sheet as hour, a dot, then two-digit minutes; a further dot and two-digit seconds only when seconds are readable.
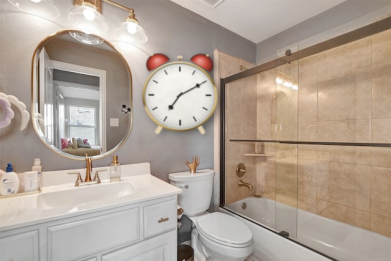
7.10
